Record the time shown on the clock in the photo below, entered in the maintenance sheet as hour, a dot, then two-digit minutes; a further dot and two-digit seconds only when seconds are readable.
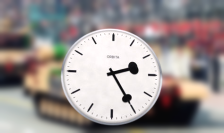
2.25
